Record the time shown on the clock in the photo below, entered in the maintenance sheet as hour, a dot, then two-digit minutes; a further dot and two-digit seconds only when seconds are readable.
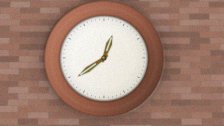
12.39
